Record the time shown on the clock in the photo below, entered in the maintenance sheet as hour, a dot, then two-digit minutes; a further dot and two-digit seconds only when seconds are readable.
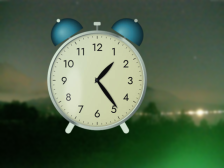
1.24
